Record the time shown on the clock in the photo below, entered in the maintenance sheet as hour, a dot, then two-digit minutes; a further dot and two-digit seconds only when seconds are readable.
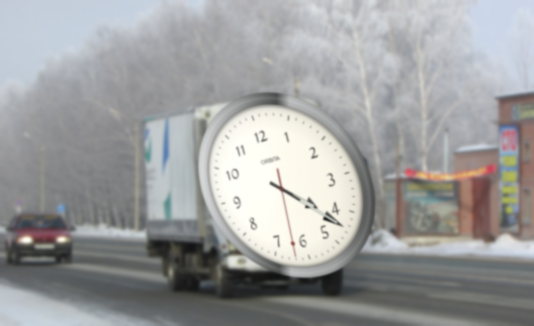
4.22.32
